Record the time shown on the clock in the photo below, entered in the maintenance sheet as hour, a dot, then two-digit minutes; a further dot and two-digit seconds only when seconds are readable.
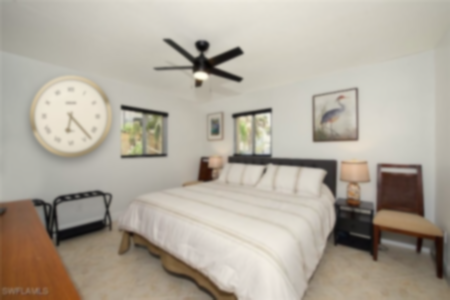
6.23
